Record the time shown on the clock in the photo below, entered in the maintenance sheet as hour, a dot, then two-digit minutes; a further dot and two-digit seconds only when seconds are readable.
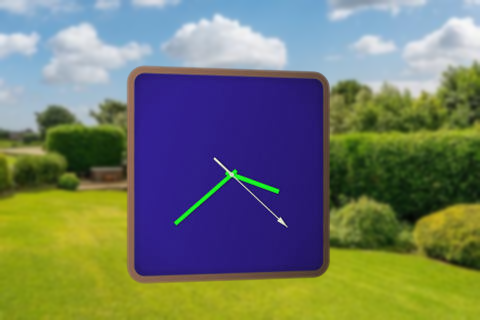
3.38.22
